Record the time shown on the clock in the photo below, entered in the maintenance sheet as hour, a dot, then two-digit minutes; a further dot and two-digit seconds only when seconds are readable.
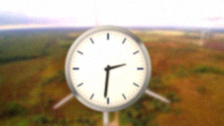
2.31
